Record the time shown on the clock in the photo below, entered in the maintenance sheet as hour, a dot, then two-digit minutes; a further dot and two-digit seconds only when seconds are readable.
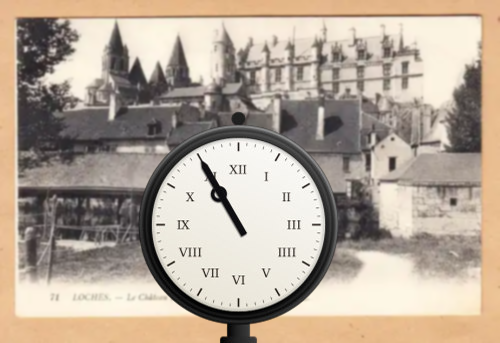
10.55
